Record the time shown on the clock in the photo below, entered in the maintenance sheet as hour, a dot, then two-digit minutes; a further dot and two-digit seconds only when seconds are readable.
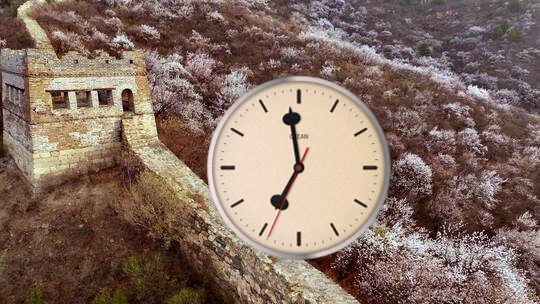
6.58.34
